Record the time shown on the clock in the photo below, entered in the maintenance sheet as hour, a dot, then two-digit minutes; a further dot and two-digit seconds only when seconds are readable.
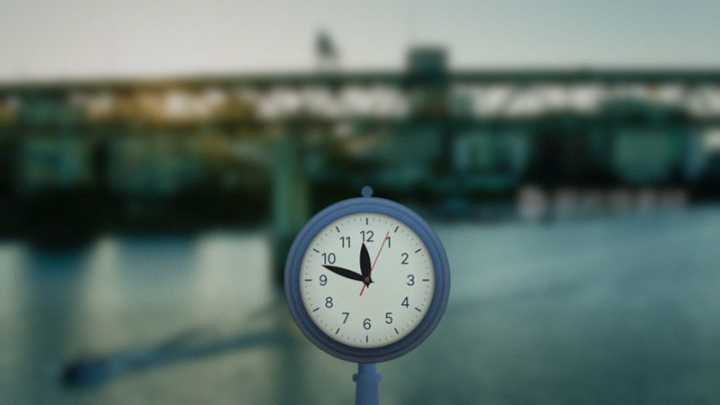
11.48.04
